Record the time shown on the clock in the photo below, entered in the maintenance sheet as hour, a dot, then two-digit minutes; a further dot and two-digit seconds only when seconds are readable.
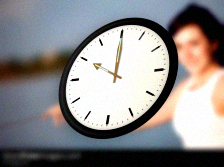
10.00
